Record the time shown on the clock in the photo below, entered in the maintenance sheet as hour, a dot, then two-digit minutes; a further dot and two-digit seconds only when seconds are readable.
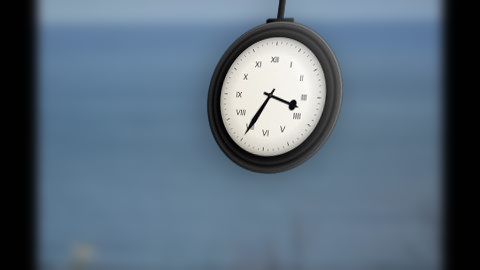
3.35
